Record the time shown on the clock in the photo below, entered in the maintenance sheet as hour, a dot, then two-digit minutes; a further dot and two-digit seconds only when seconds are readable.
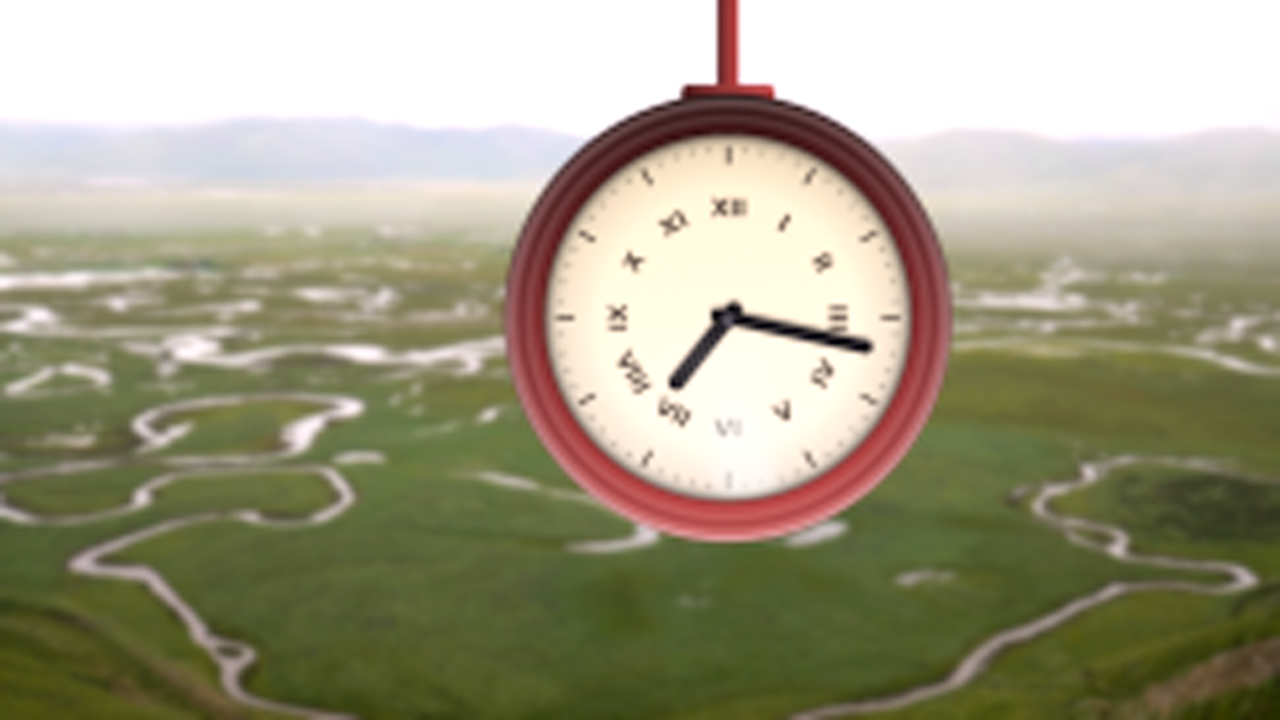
7.17
